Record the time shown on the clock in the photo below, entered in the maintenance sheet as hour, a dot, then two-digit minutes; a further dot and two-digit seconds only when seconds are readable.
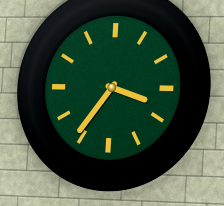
3.36
